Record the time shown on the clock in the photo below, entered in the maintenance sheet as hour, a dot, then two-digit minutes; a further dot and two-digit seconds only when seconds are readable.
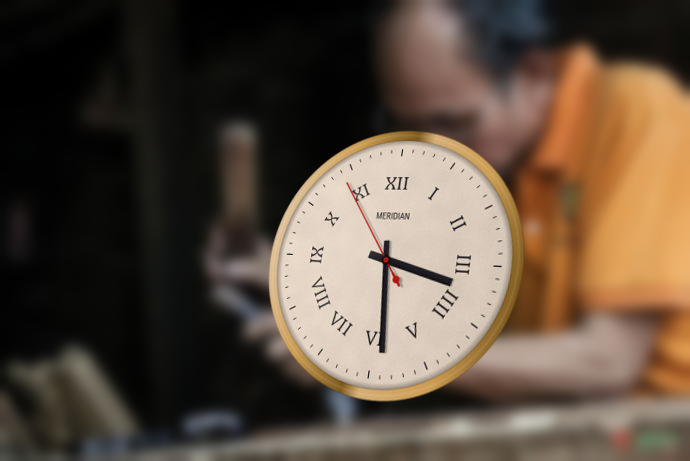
3.28.54
